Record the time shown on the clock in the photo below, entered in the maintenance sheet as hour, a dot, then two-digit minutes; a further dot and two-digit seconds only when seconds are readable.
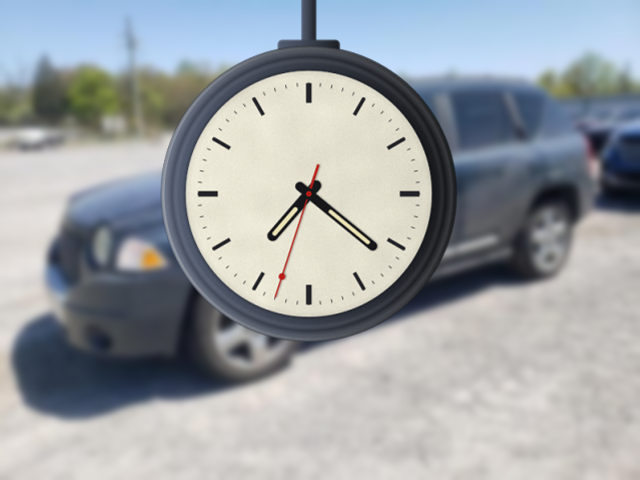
7.21.33
